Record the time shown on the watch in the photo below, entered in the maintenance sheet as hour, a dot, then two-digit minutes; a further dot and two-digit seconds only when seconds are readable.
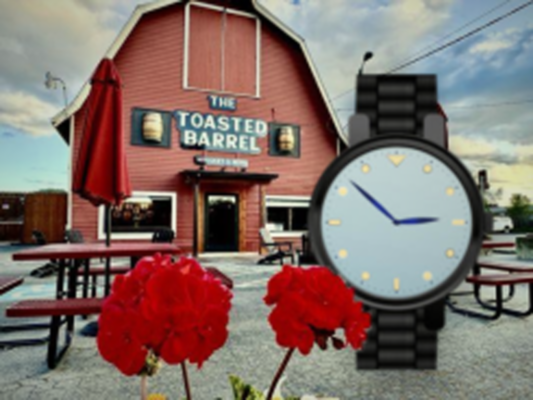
2.52
